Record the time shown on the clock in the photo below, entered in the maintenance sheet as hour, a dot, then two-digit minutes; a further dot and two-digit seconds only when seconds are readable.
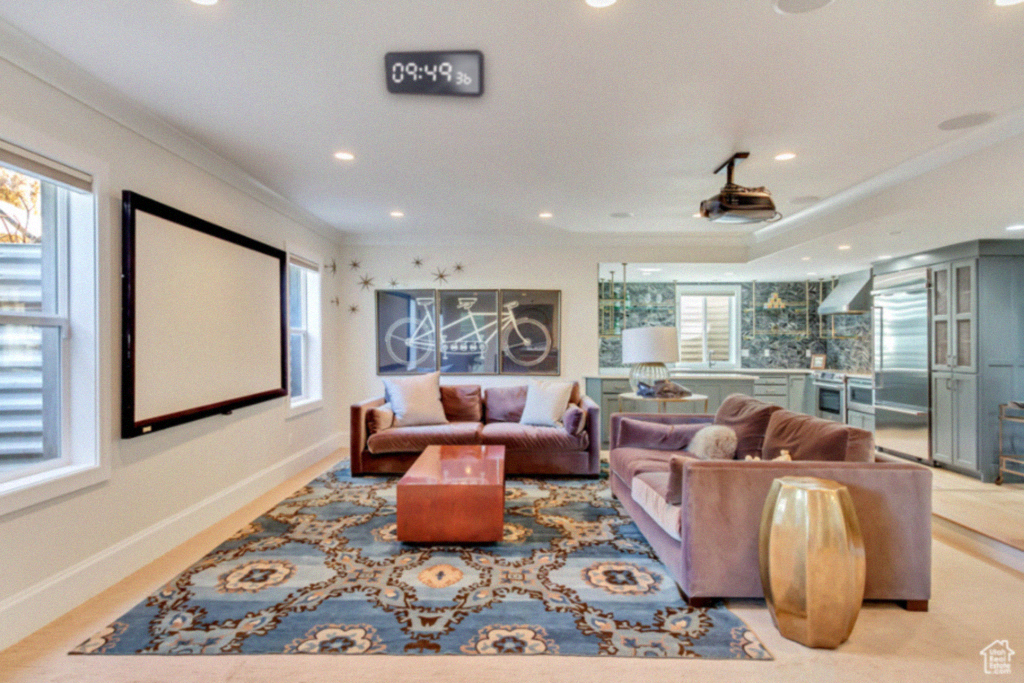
9.49
